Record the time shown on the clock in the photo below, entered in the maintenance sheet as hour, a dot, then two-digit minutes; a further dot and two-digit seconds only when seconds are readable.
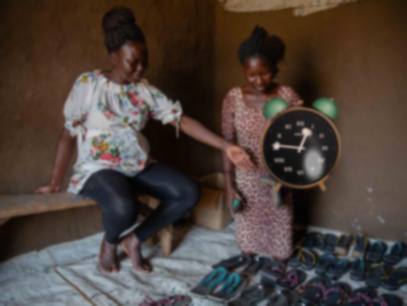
12.46
